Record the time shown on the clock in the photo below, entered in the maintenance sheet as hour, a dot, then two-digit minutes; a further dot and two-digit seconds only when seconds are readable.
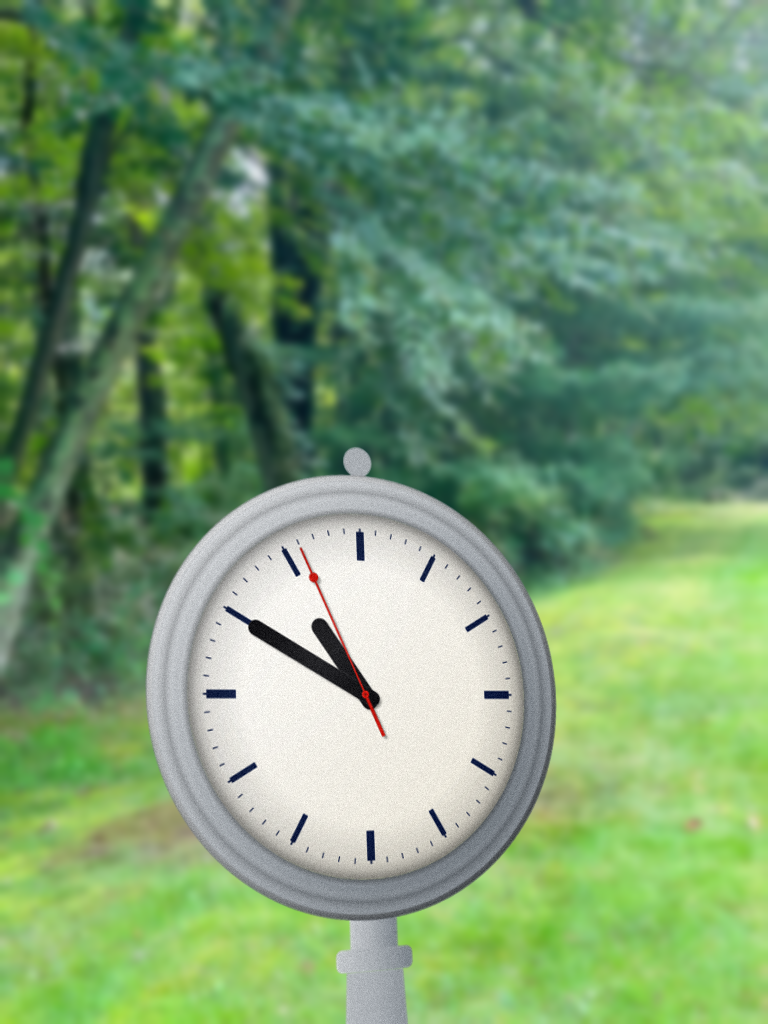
10.49.56
